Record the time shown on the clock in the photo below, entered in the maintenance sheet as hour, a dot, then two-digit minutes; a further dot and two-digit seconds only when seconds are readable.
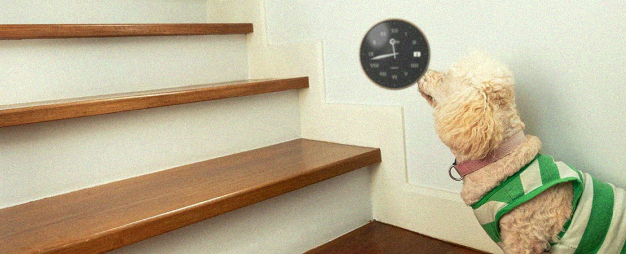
11.43
